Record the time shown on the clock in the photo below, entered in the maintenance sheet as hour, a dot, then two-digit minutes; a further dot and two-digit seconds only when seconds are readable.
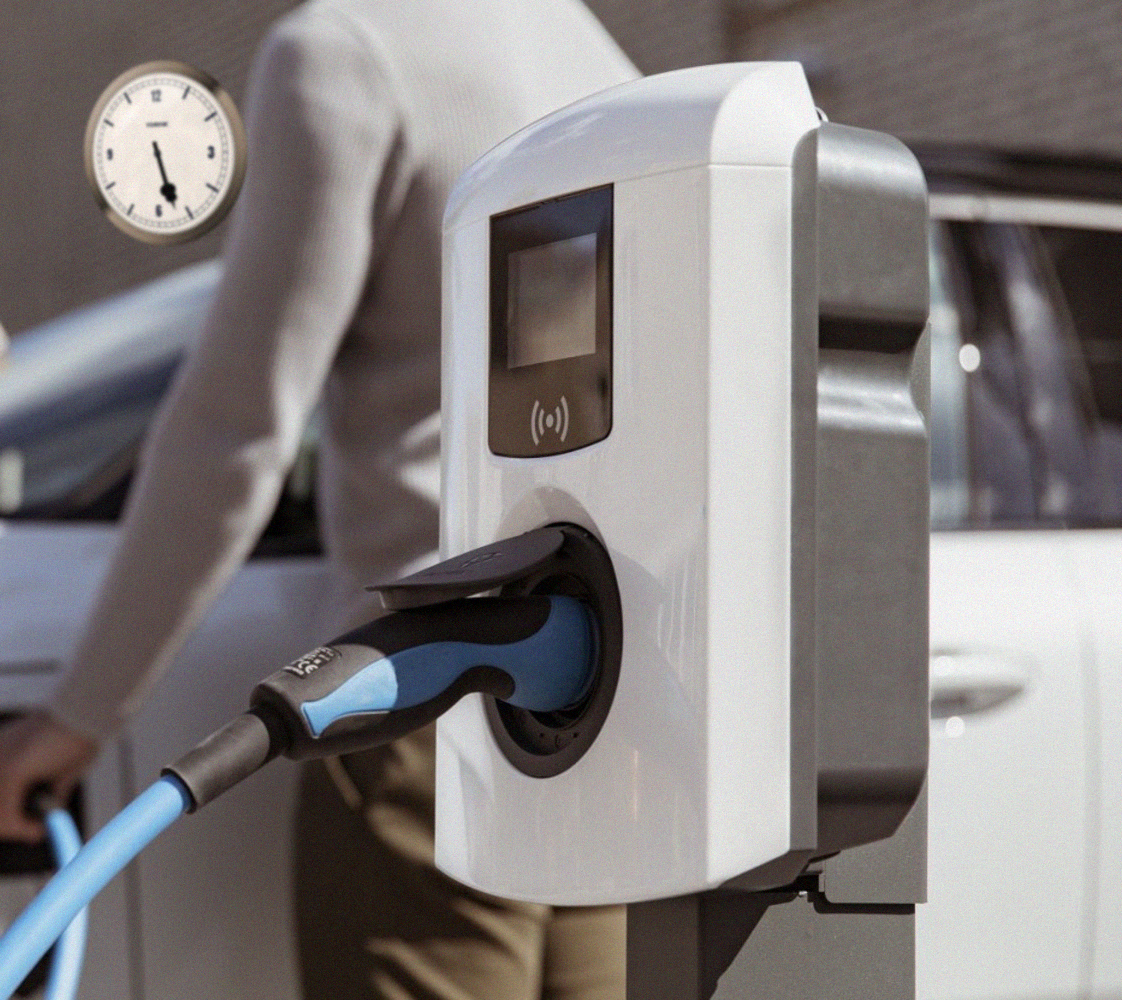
5.27
